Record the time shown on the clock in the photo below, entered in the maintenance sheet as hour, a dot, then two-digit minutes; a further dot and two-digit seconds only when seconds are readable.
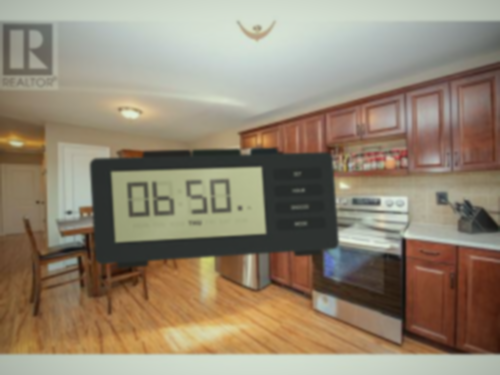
6.50
